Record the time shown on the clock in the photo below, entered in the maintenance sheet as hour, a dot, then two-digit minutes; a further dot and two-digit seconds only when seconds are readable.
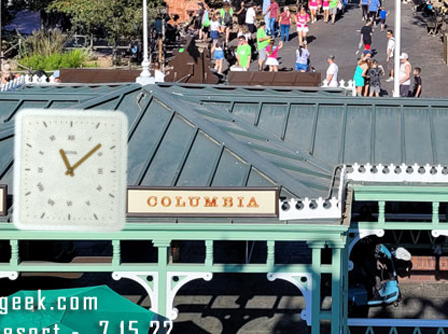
11.08
